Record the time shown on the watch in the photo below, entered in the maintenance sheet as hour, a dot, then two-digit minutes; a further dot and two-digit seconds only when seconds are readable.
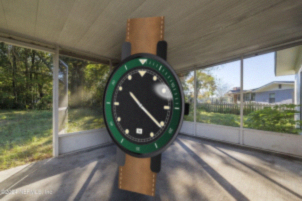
10.21
